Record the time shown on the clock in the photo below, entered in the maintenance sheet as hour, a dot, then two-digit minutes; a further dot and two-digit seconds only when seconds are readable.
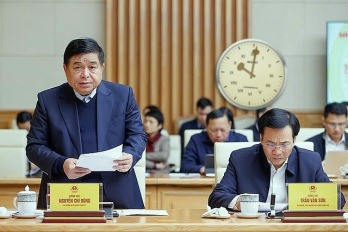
10.01
